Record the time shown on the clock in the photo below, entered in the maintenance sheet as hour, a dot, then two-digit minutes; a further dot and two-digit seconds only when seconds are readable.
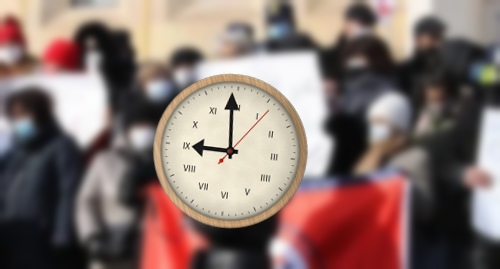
8.59.06
